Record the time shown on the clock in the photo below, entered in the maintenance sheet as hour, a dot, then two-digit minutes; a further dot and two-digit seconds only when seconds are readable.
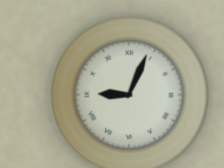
9.04
